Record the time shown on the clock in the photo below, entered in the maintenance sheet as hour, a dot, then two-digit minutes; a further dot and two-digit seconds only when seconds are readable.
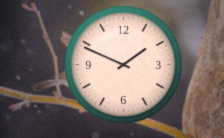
1.49
